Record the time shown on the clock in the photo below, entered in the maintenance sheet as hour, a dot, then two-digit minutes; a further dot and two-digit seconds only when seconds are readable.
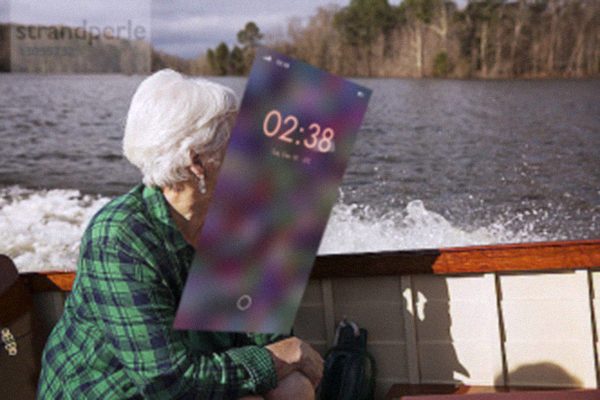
2.38
